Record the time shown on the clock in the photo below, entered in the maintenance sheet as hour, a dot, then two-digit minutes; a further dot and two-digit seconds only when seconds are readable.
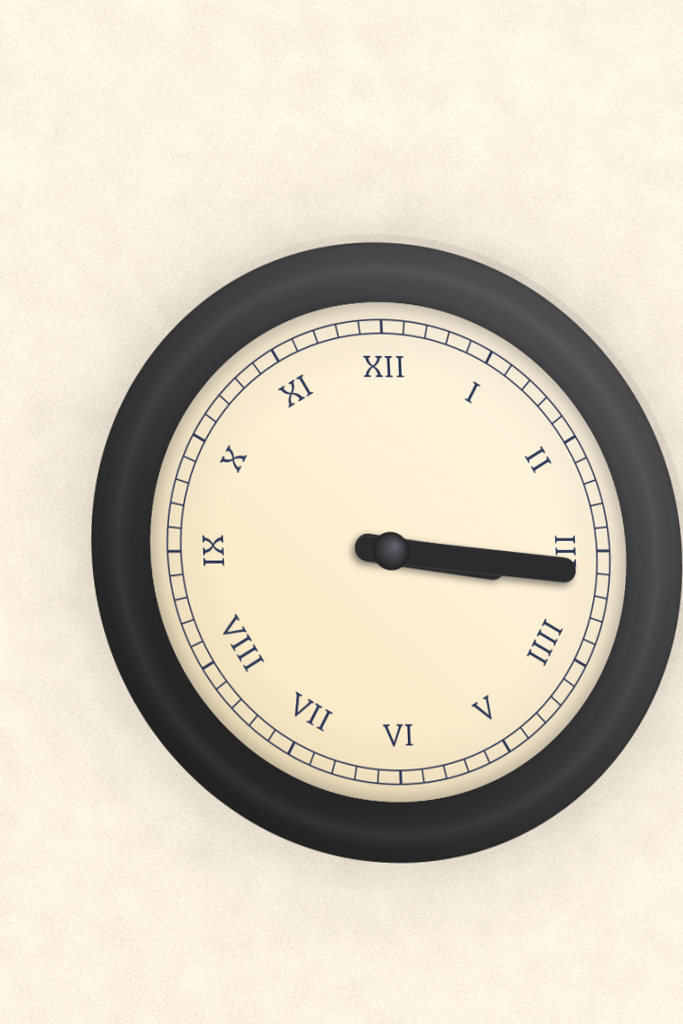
3.16
